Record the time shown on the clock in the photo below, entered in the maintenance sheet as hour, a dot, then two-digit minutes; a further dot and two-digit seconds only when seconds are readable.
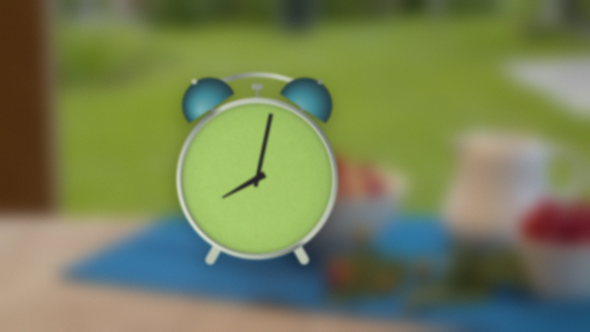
8.02
